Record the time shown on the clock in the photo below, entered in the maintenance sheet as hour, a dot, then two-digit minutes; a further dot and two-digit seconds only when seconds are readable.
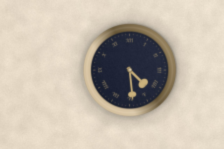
4.29
